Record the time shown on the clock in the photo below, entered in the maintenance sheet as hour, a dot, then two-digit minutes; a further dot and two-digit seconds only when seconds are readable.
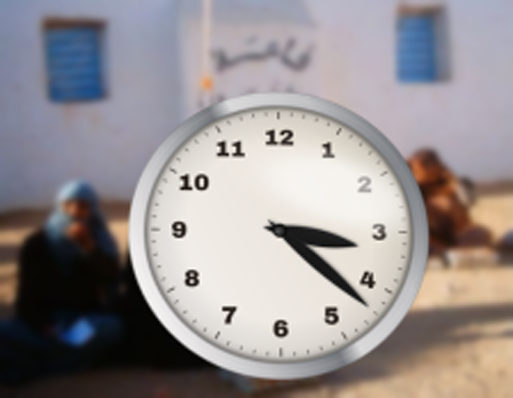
3.22
